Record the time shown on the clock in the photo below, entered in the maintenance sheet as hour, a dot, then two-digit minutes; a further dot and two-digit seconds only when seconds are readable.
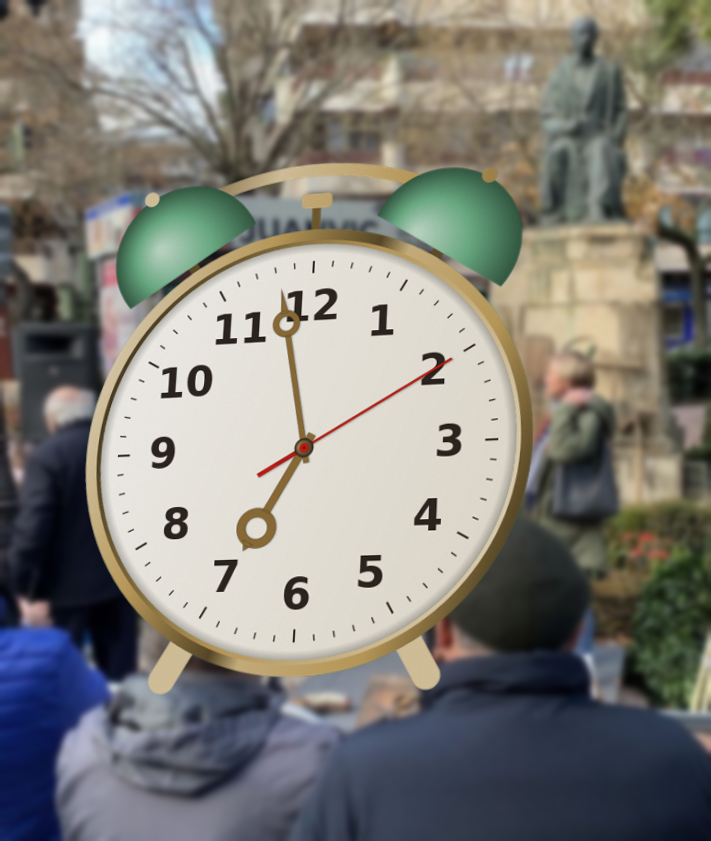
6.58.10
